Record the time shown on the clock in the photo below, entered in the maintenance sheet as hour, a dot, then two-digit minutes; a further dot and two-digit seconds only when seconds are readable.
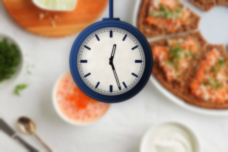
12.27
